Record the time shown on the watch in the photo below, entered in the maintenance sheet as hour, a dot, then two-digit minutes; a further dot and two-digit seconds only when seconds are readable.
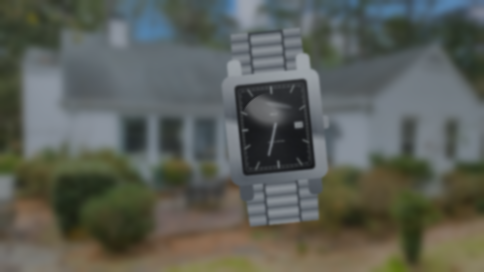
6.33
